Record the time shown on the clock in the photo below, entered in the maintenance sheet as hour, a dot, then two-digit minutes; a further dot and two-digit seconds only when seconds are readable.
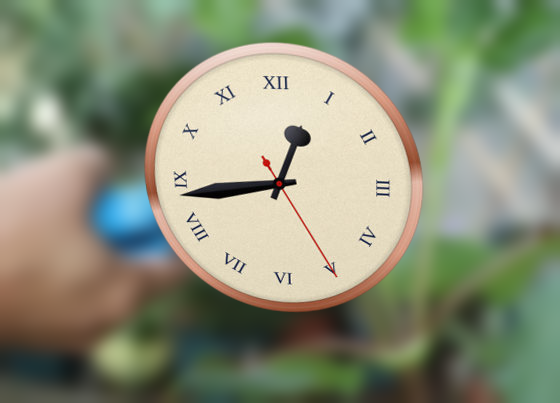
12.43.25
